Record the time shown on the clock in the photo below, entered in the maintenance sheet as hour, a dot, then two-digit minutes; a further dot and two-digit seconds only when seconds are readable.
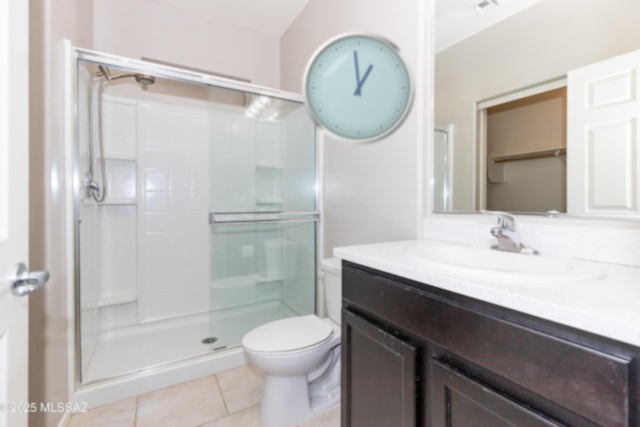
12.59
